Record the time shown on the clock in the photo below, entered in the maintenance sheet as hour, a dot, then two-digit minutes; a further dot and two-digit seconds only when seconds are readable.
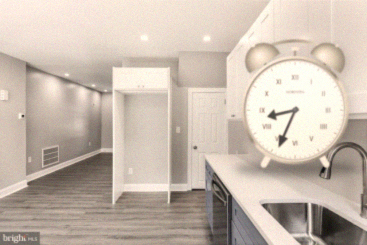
8.34
